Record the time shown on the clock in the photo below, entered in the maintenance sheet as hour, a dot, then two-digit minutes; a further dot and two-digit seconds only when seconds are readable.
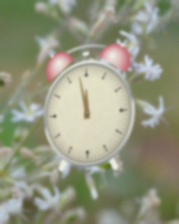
11.58
